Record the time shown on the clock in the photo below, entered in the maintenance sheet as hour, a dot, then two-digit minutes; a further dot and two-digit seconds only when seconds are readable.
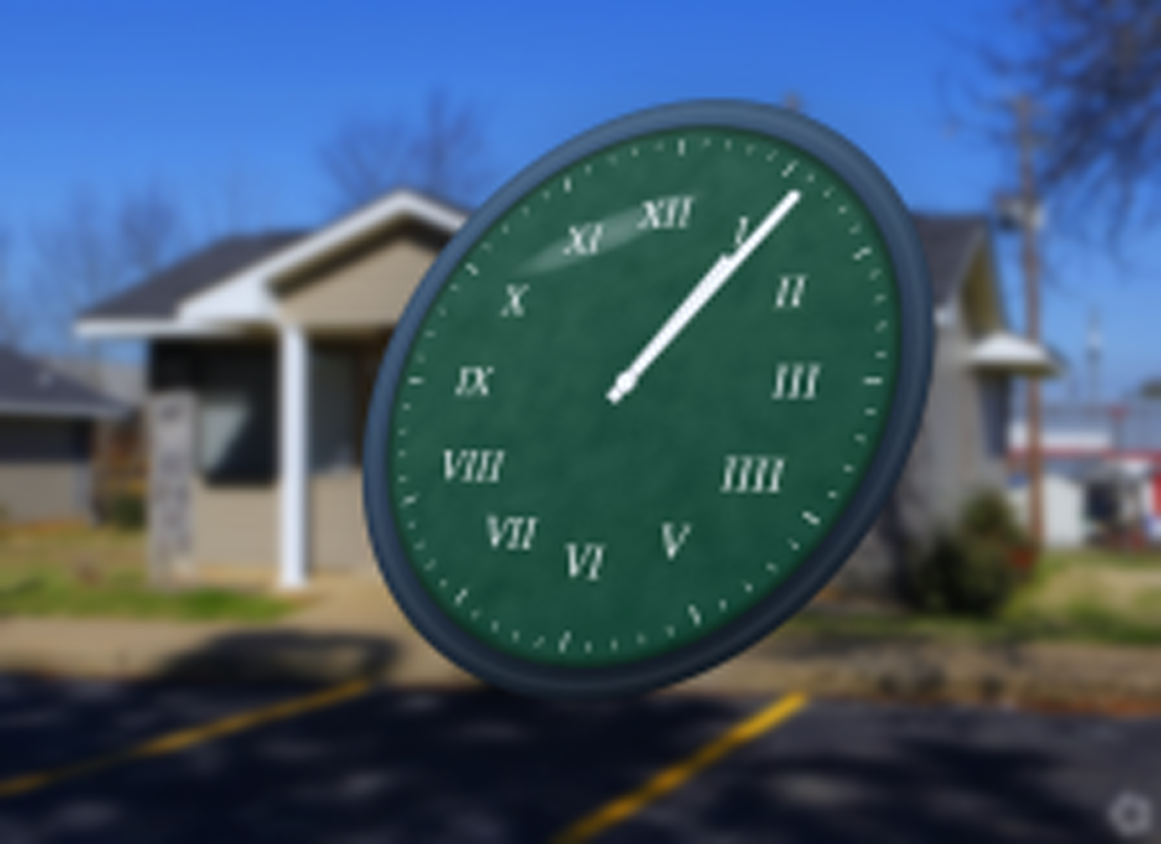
1.06
